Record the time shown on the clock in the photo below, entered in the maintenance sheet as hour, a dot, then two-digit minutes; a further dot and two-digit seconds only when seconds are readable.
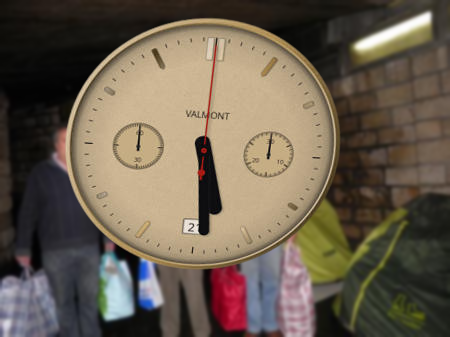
5.29
